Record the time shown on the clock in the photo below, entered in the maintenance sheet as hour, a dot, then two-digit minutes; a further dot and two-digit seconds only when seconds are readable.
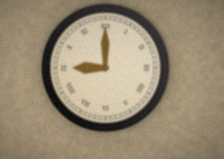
9.00
